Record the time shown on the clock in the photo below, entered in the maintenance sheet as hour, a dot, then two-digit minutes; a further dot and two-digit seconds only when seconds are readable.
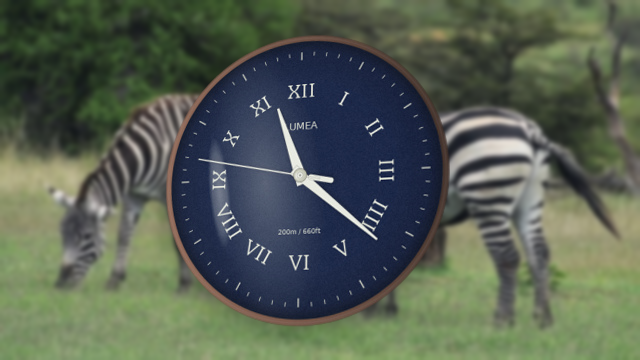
11.21.47
